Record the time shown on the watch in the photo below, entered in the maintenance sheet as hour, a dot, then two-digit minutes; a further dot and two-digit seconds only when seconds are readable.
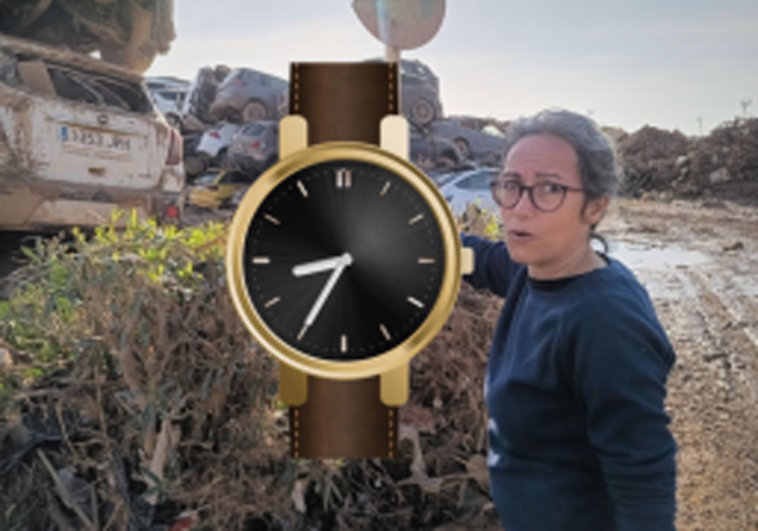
8.35
